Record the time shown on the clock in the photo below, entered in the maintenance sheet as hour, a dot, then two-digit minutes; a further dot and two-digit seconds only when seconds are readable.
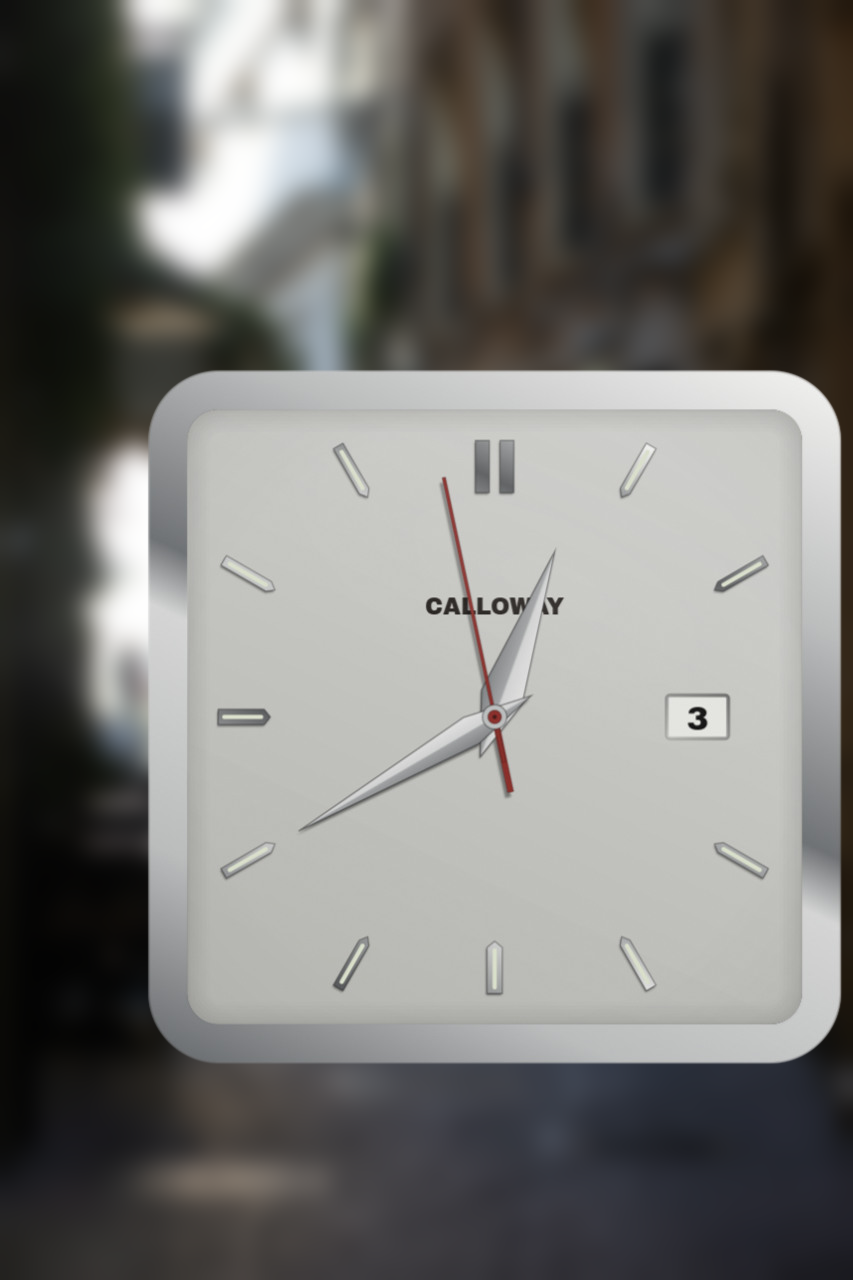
12.39.58
